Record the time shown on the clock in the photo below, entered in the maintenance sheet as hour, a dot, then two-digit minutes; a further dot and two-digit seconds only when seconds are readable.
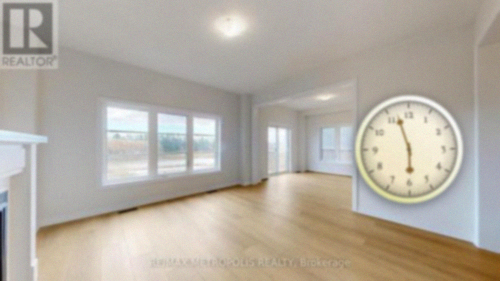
5.57
